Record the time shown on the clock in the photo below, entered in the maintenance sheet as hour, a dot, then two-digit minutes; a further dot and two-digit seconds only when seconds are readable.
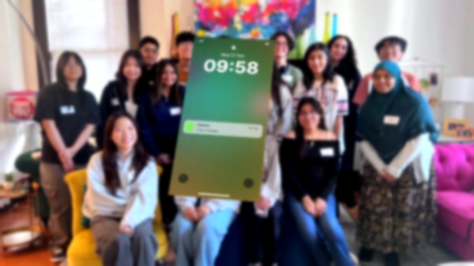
9.58
